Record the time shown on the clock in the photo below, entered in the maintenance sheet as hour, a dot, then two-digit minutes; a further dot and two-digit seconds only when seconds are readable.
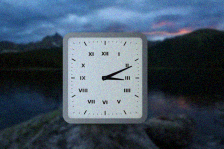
3.11
